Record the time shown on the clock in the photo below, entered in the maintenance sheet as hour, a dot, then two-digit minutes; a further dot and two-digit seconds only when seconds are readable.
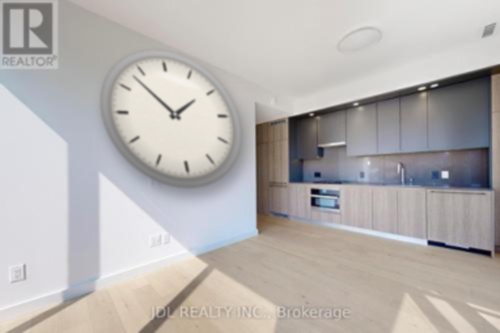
1.53
